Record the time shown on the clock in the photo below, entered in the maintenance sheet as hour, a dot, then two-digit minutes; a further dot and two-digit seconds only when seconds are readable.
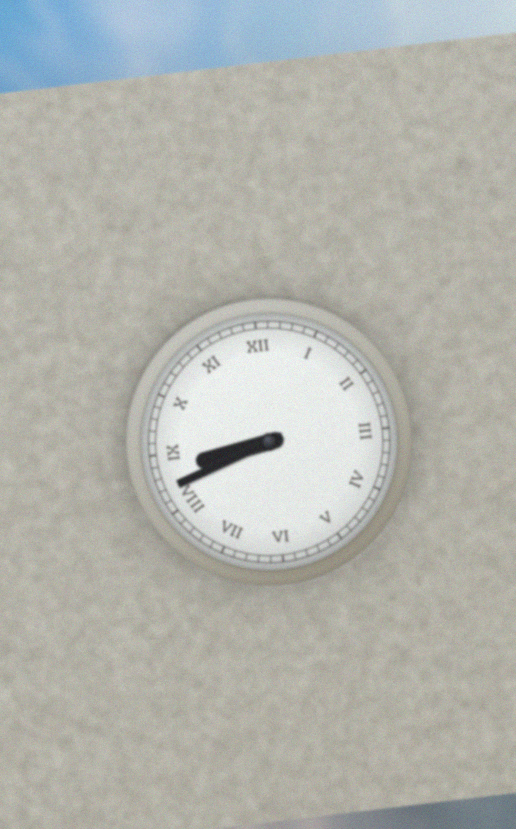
8.42
